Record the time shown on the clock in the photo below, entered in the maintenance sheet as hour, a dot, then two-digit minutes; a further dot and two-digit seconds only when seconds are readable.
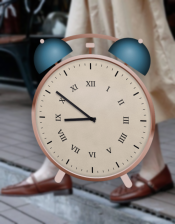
8.51
